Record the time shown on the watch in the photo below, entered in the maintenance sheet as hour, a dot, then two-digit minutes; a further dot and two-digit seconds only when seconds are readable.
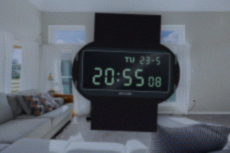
20.55.08
